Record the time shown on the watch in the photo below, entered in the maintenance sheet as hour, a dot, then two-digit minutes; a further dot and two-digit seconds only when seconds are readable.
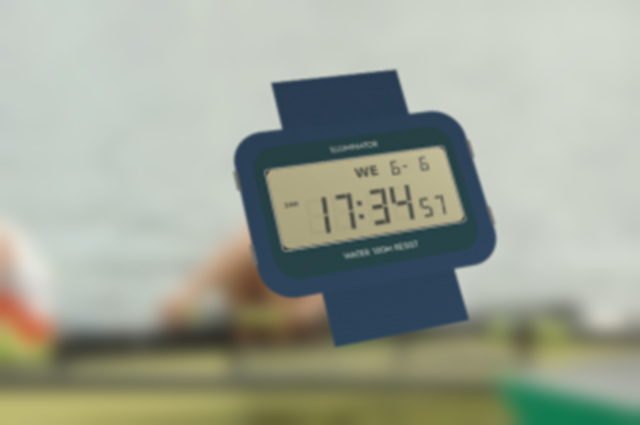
17.34.57
